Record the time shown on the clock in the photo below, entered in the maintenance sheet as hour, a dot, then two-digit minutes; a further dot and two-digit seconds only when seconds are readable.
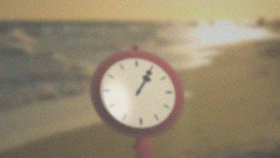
1.05
